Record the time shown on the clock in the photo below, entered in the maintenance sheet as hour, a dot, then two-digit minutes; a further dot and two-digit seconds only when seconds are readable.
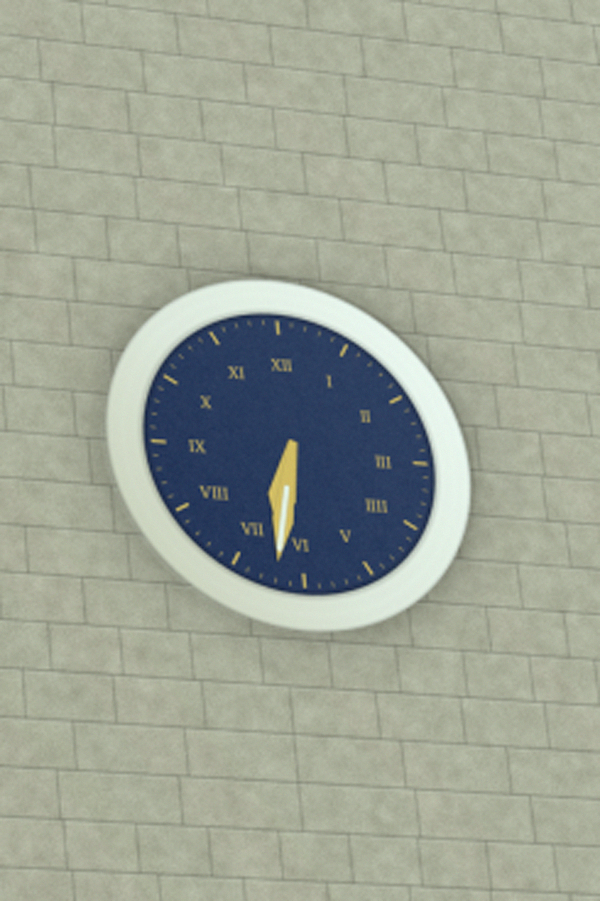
6.32
